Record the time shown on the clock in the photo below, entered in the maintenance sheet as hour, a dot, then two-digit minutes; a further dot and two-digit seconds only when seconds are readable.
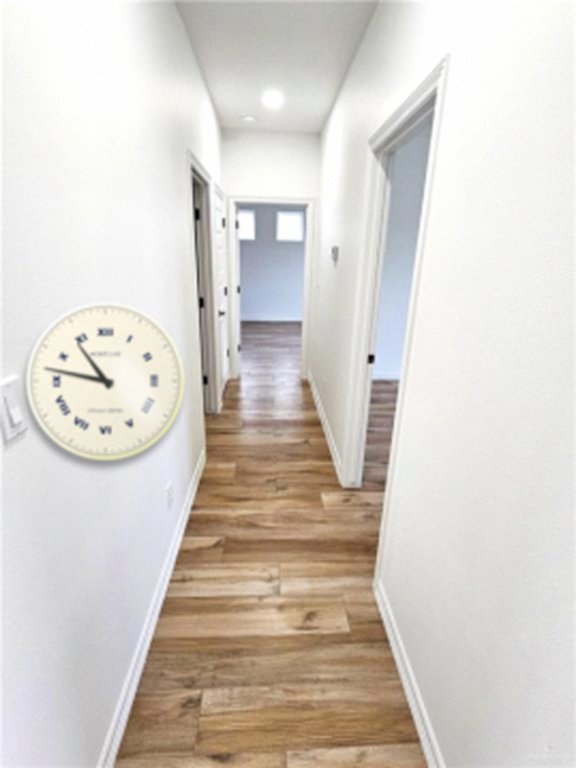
10.47
